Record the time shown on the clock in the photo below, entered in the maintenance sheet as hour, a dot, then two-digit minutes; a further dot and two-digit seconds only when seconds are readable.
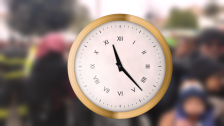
11.23
